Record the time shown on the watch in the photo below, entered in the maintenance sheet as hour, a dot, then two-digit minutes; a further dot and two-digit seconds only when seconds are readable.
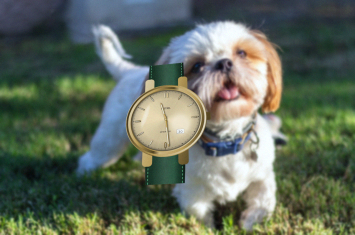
11.29
